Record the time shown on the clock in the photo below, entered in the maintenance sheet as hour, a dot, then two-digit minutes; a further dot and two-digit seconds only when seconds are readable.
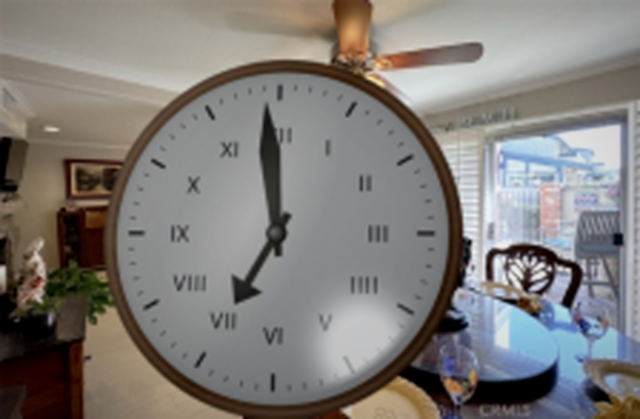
6.59
